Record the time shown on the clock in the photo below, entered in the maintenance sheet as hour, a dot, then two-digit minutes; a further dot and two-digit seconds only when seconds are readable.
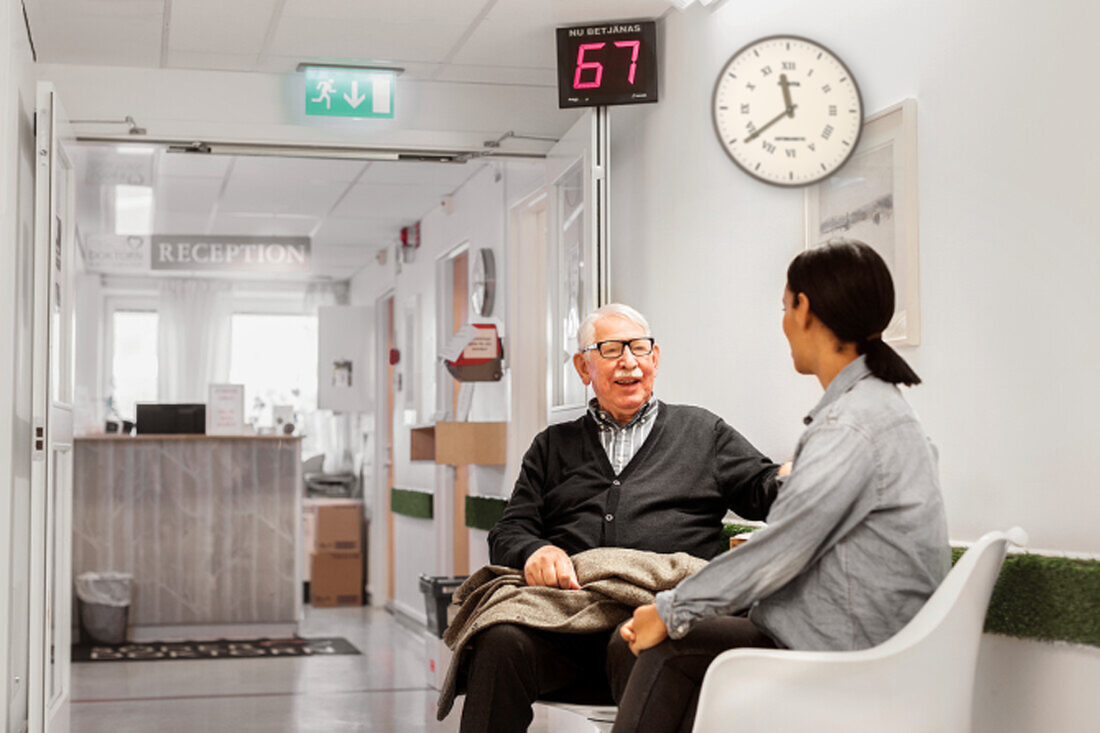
11.39
